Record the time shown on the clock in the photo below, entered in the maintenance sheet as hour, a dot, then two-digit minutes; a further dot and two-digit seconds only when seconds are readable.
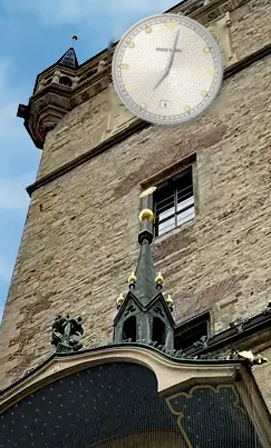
7.02
